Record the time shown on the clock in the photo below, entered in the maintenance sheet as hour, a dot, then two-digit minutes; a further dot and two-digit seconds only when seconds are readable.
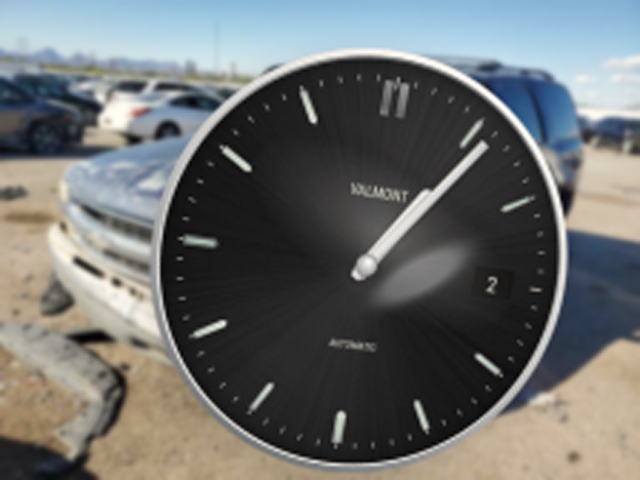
1.06
